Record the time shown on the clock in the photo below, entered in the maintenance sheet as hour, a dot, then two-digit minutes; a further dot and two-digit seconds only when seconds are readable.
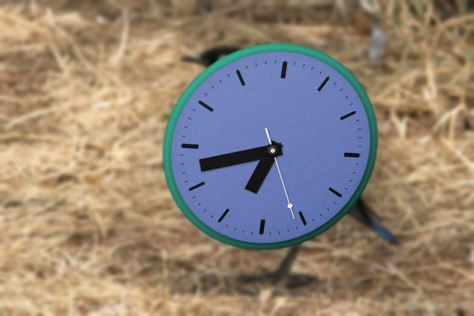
6.42.26
